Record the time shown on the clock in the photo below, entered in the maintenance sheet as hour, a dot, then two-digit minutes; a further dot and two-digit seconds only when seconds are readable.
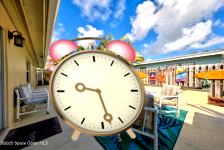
9.28
